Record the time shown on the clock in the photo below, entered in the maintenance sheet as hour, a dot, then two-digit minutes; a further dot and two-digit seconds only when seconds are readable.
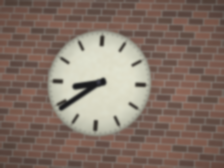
8.39
